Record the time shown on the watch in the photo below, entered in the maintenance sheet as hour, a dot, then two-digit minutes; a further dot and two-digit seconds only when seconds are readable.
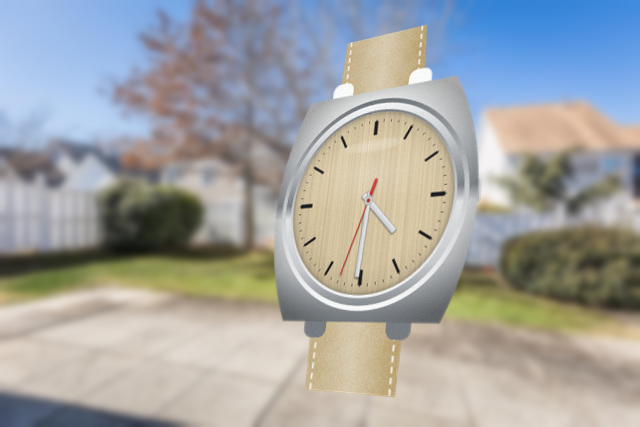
4.30.33
